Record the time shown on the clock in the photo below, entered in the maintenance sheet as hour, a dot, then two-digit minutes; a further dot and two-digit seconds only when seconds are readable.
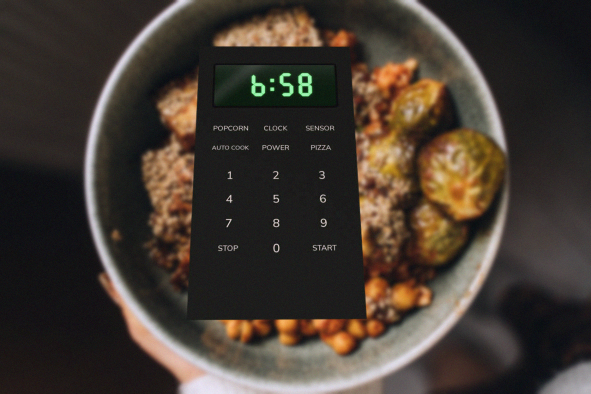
6.58
